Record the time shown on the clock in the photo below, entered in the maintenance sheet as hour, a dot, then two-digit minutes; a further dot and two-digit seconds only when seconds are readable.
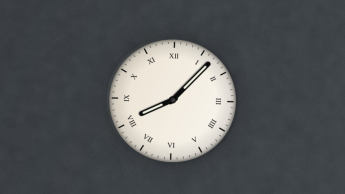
8.07
